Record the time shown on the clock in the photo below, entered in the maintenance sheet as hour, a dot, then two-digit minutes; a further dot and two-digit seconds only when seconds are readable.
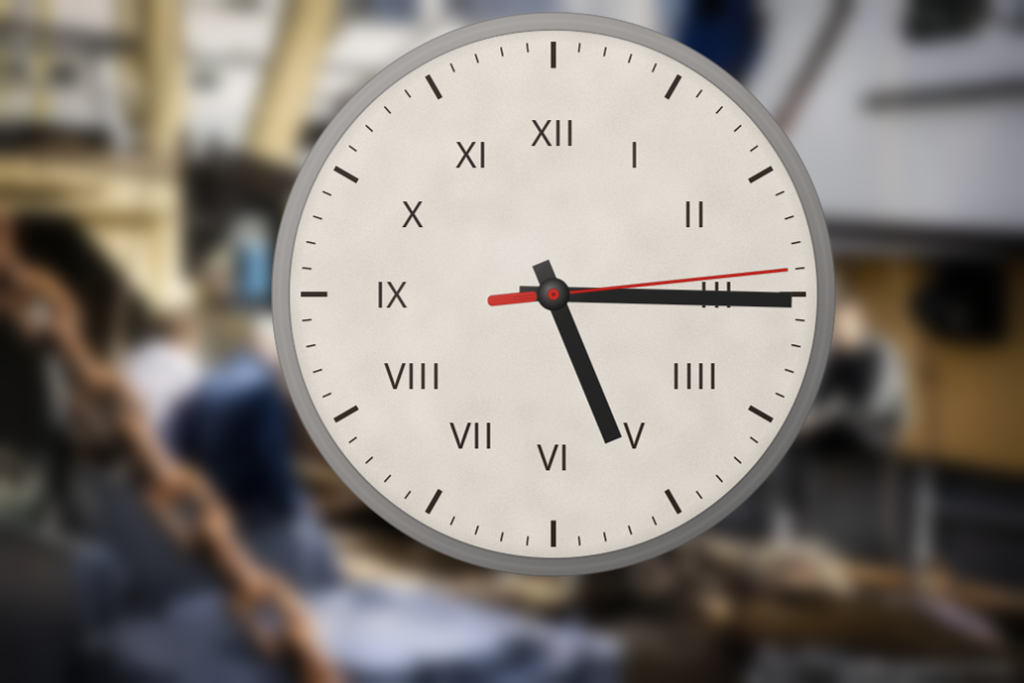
5.15.14
